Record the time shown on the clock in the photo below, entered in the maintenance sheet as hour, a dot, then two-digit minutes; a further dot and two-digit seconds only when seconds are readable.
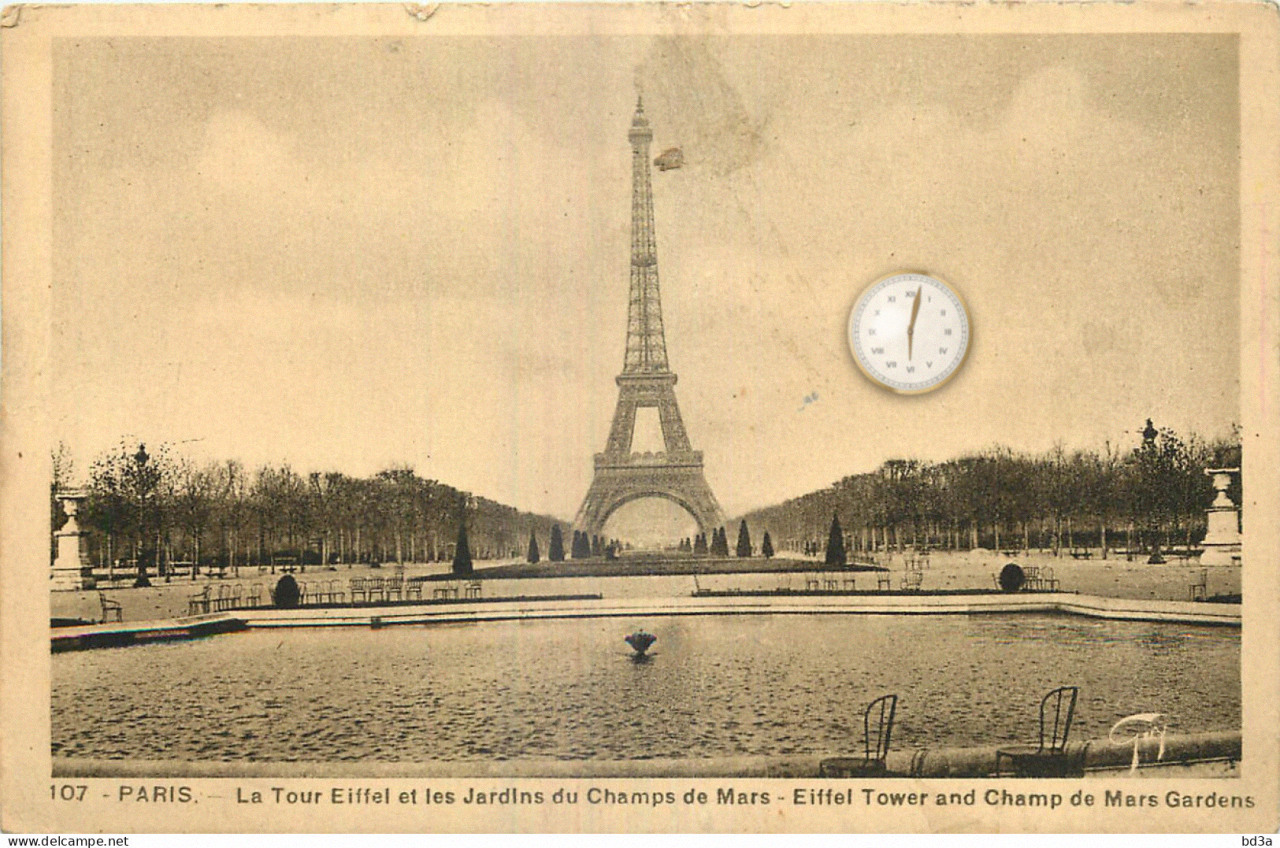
6.02
